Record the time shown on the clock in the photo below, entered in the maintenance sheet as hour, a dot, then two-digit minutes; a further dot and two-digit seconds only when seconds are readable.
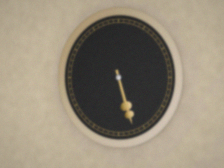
5.27
